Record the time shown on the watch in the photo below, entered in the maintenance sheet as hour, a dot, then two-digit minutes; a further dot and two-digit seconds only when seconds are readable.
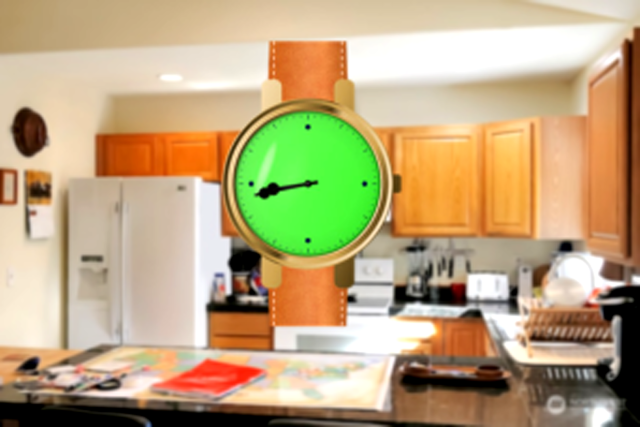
8.43
